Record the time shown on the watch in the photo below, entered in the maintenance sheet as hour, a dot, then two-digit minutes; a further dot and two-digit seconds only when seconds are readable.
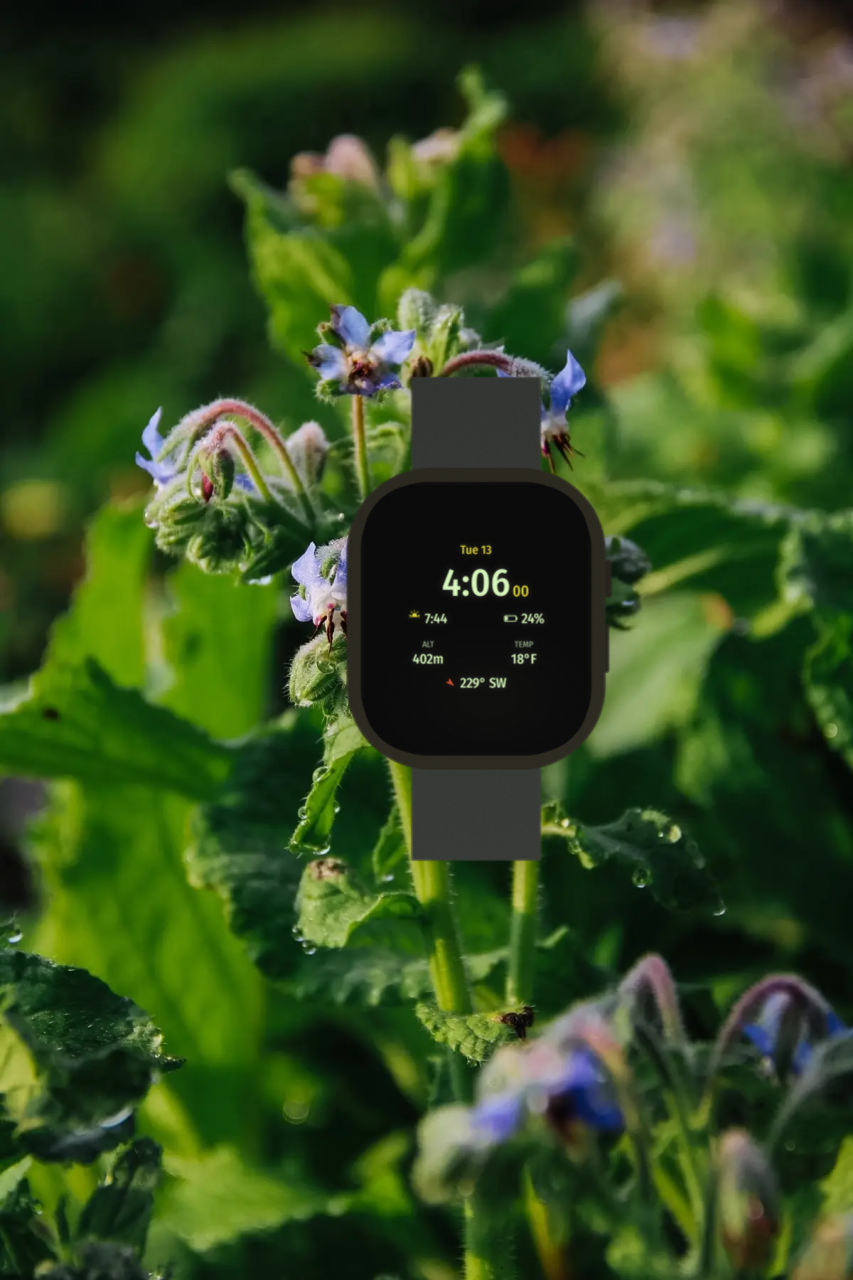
4.06.00
